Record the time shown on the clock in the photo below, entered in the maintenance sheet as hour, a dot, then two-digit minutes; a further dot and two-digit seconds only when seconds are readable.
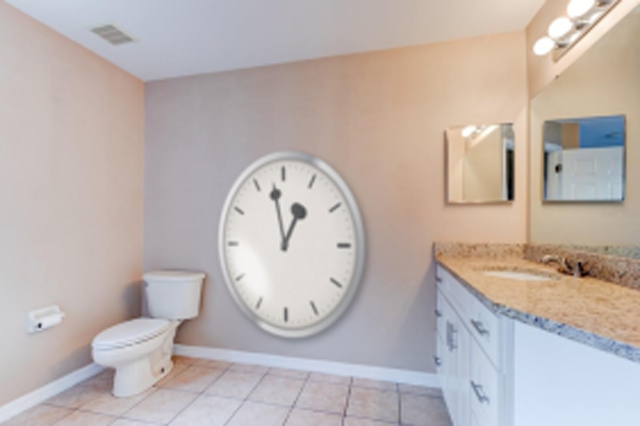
12.58
